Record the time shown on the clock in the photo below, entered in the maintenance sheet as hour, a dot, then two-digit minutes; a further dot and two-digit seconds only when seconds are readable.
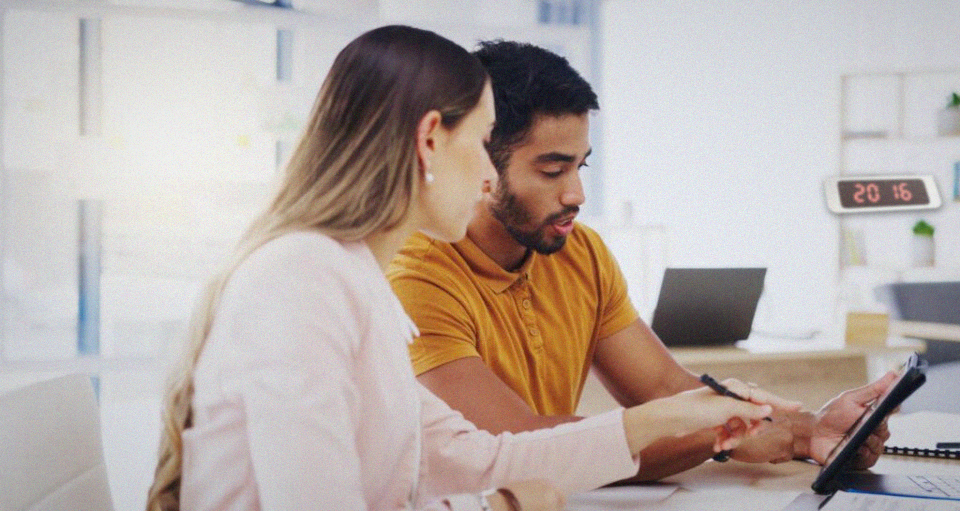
20.16
